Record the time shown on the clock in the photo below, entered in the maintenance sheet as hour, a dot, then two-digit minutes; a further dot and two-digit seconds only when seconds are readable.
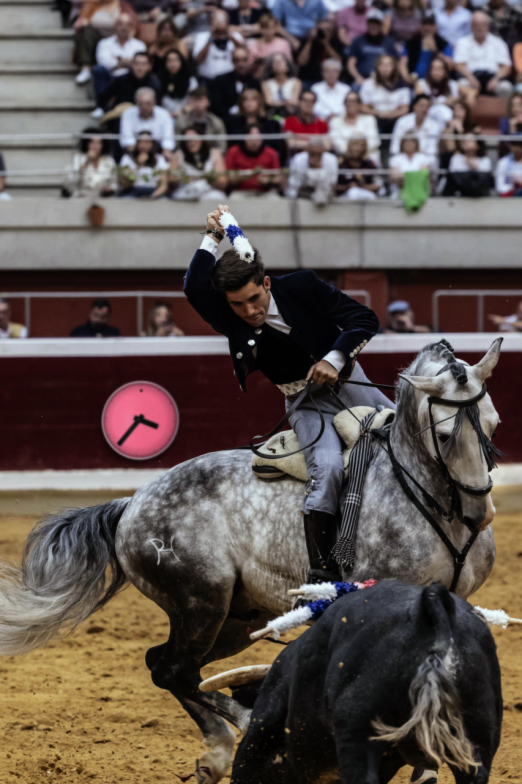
3.36
